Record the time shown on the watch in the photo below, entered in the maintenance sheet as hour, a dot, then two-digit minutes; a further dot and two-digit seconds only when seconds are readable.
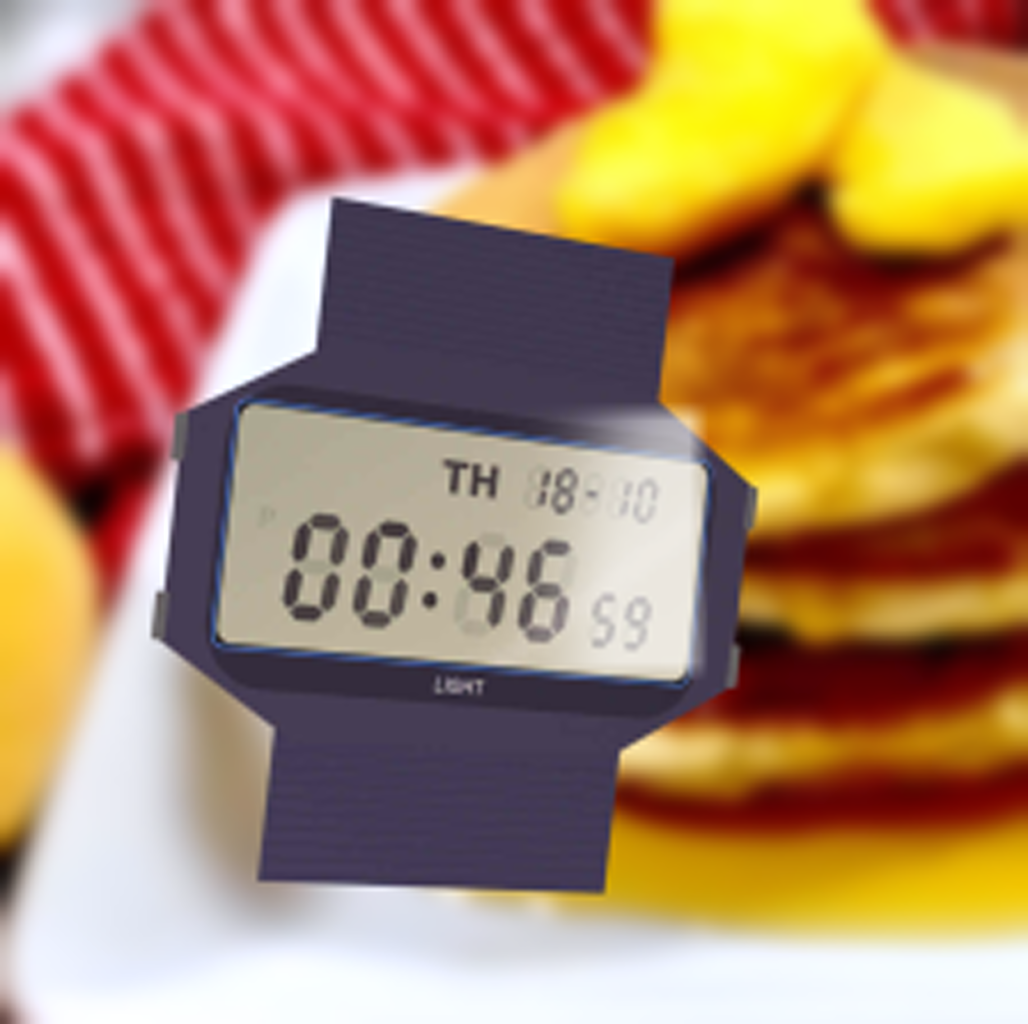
0.46.59
